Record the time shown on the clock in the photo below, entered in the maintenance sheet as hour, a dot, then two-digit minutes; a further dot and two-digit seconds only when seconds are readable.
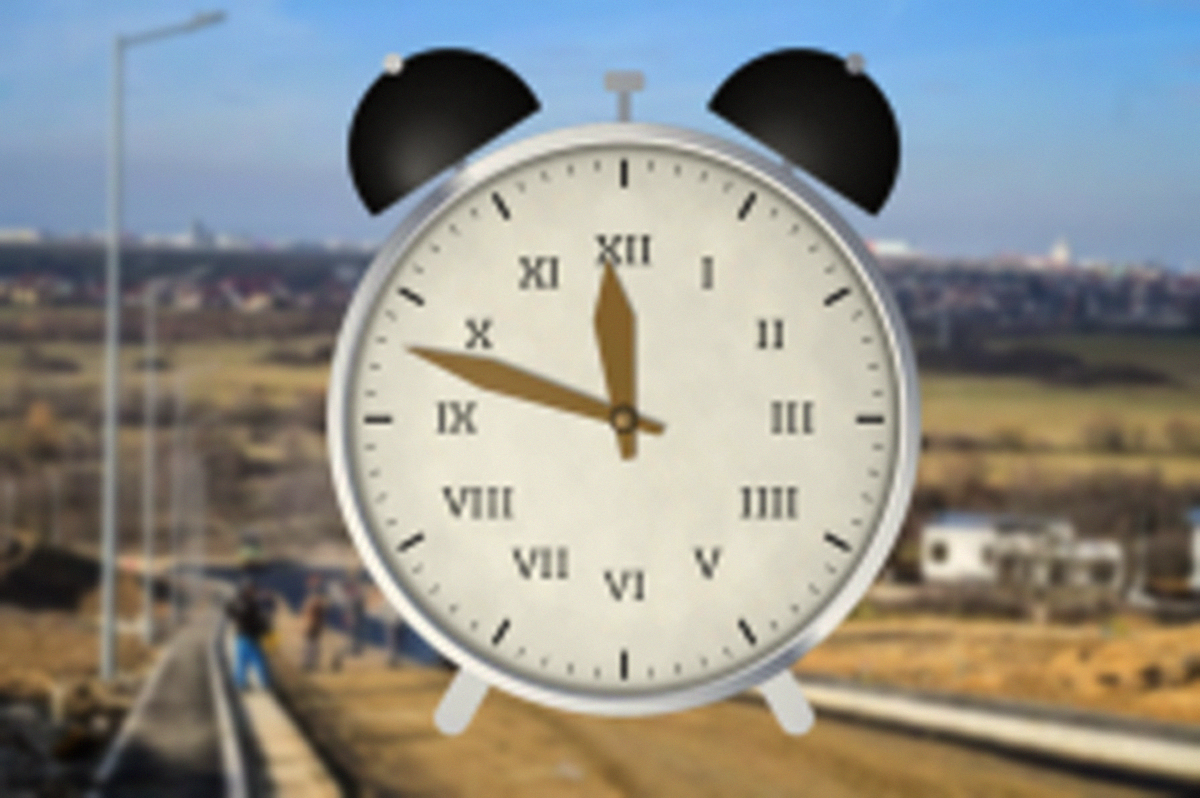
11.48
